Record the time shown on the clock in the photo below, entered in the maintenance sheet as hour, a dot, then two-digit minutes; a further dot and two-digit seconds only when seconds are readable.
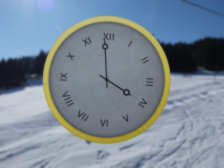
3.59
